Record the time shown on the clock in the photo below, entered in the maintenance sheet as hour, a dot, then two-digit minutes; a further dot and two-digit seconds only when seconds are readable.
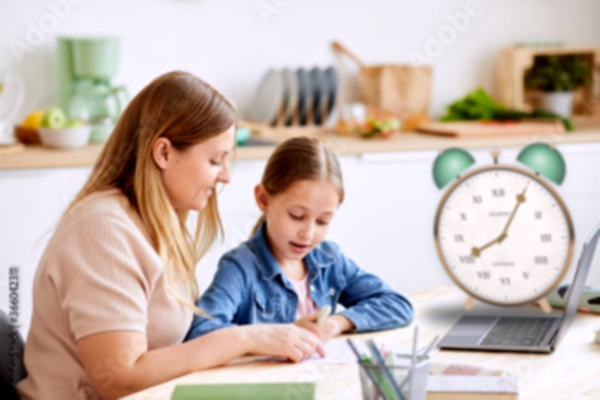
8.05
